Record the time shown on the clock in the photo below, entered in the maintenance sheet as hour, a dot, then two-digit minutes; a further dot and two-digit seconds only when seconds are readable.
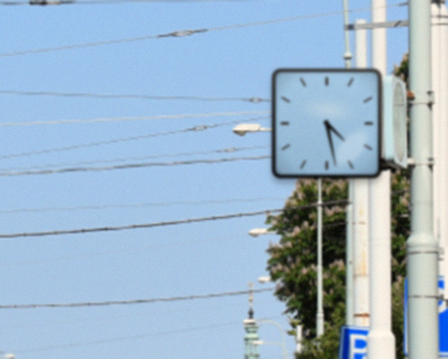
4.28
